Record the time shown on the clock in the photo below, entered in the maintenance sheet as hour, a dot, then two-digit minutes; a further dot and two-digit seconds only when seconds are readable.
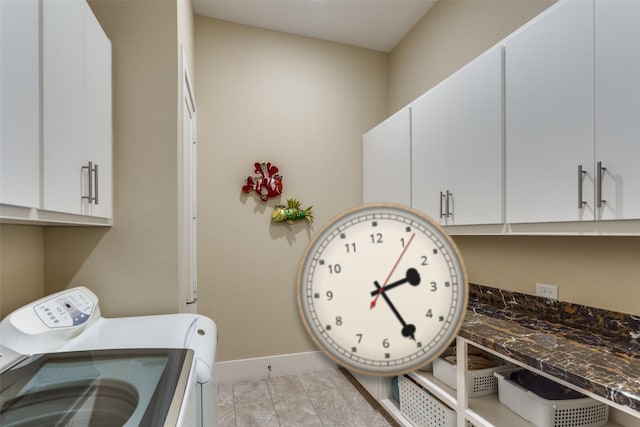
2.25.06
